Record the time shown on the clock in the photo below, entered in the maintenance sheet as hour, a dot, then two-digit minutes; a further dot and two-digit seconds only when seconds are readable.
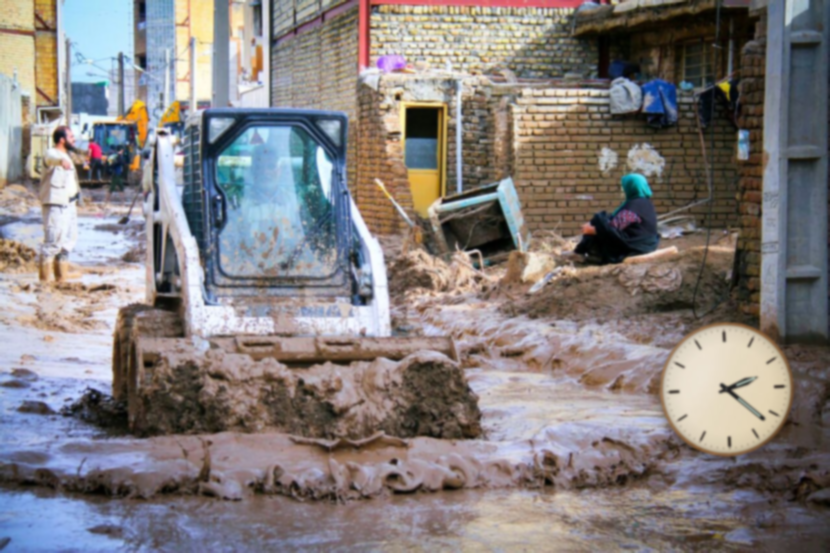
2.22
